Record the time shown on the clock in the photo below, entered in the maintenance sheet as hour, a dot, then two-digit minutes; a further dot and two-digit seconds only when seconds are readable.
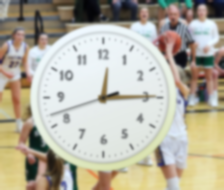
12.14.42
